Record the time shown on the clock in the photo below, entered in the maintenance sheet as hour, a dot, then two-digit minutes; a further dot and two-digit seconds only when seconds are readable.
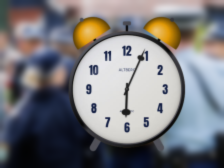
6.04
